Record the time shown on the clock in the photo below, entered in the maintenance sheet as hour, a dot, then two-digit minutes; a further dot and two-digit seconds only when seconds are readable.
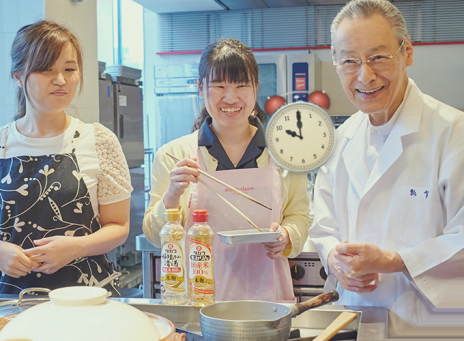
10.00
